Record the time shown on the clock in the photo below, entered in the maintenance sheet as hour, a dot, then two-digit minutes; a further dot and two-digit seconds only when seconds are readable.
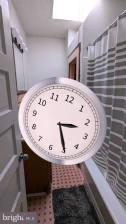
2.25
